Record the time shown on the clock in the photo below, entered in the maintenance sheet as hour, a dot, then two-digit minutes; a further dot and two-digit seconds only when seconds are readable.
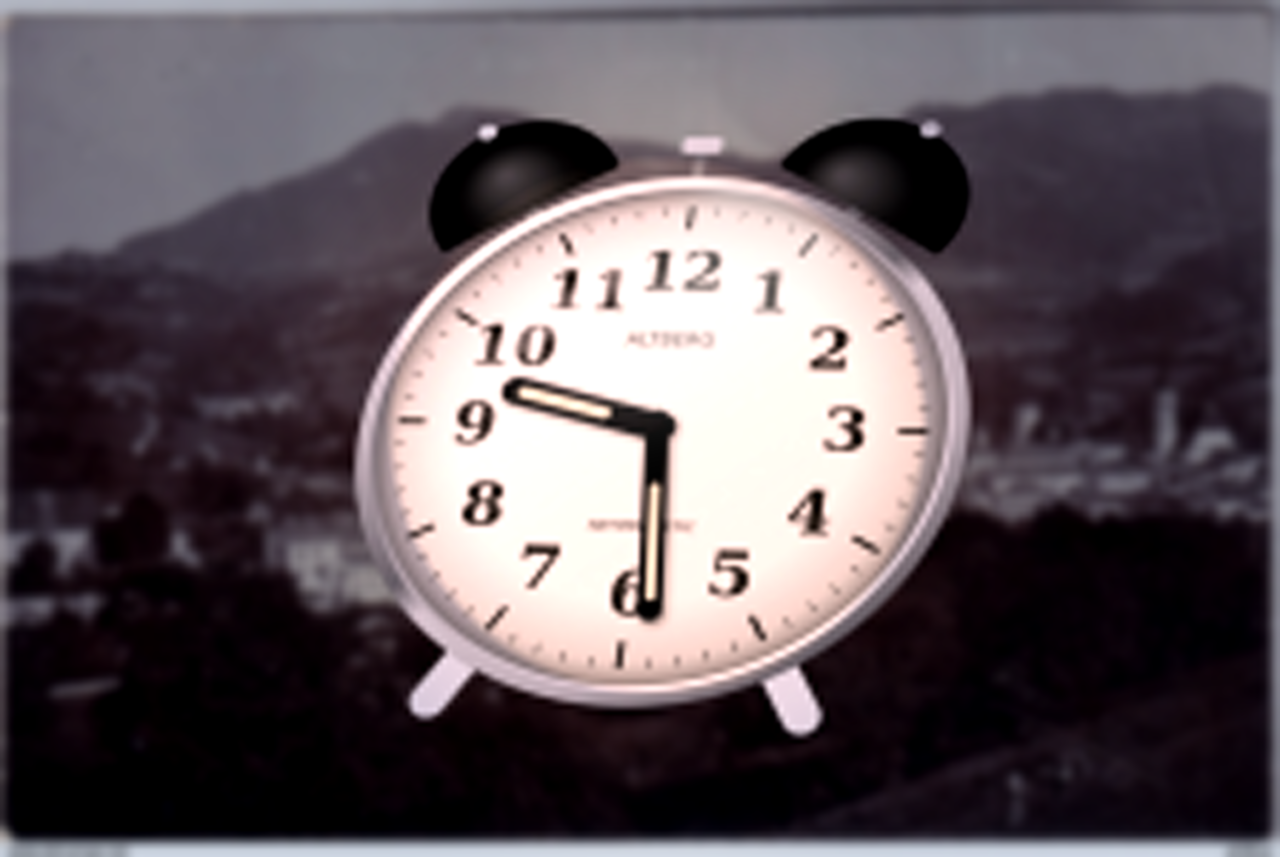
9.29
